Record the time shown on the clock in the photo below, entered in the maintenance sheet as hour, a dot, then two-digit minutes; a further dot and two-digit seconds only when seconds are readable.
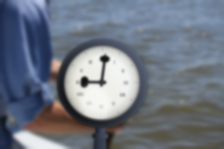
9.01
